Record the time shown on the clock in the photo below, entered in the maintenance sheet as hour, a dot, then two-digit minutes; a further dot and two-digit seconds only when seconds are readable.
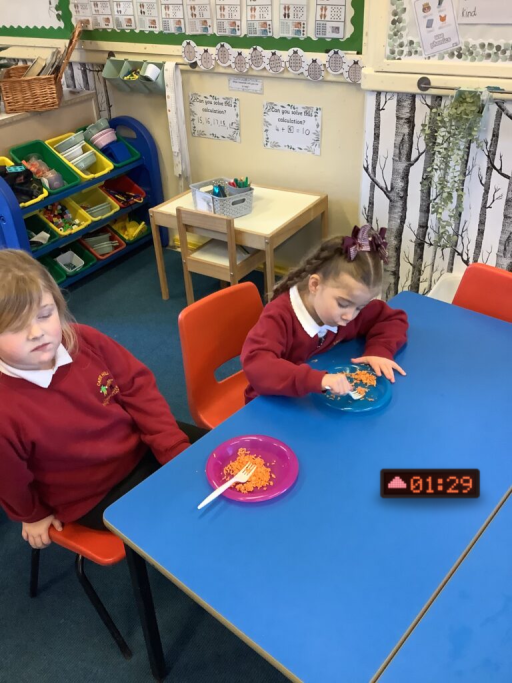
1.29
